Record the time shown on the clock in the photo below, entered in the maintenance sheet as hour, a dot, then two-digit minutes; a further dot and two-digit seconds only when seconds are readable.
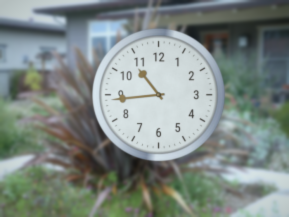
10.44
